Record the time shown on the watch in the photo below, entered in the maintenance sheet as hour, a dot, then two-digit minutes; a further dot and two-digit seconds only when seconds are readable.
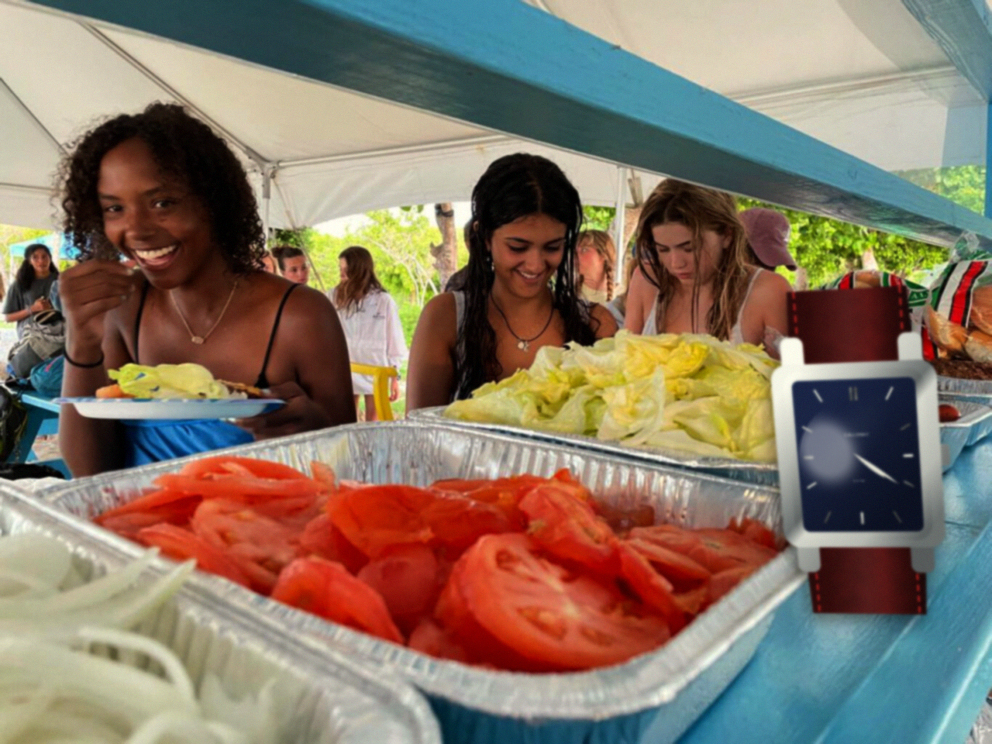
4.21
